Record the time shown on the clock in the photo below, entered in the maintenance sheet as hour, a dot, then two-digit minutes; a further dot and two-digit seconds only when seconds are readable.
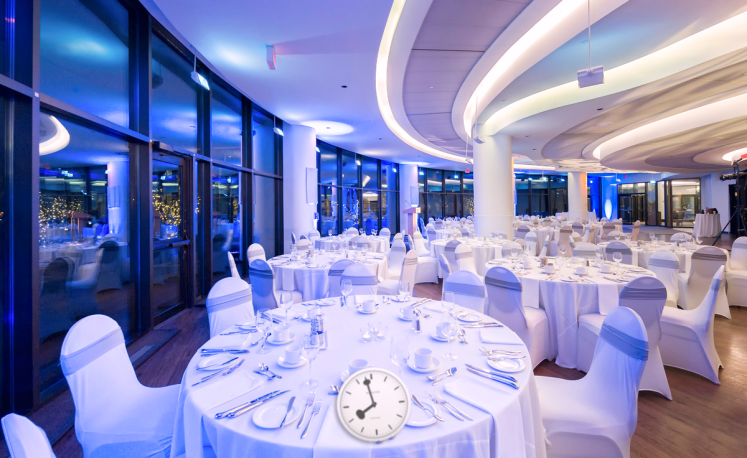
7.58
